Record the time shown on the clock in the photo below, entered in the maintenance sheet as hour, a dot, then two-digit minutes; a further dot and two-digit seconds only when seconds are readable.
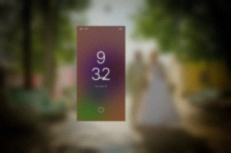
9.32
